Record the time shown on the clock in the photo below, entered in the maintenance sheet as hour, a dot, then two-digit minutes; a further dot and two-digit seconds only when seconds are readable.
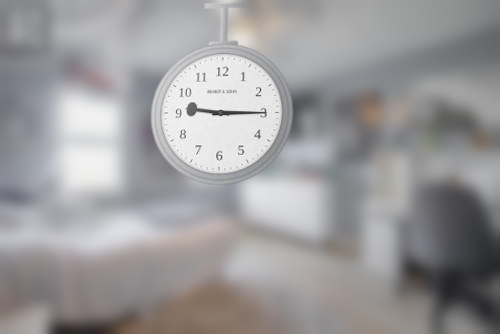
9.15
